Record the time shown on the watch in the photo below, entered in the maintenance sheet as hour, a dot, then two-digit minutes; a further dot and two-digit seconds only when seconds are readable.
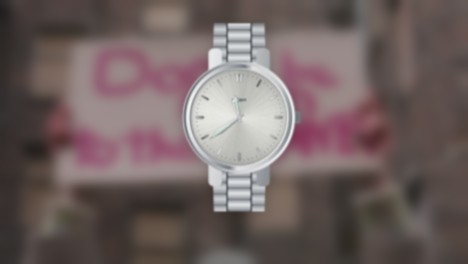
11.39
